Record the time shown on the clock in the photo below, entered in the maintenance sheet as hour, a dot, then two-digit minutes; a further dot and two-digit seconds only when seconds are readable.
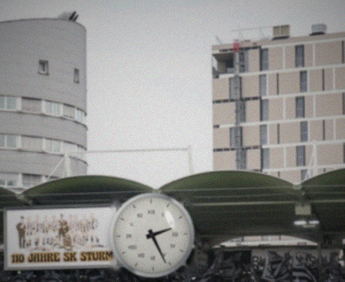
2.26
